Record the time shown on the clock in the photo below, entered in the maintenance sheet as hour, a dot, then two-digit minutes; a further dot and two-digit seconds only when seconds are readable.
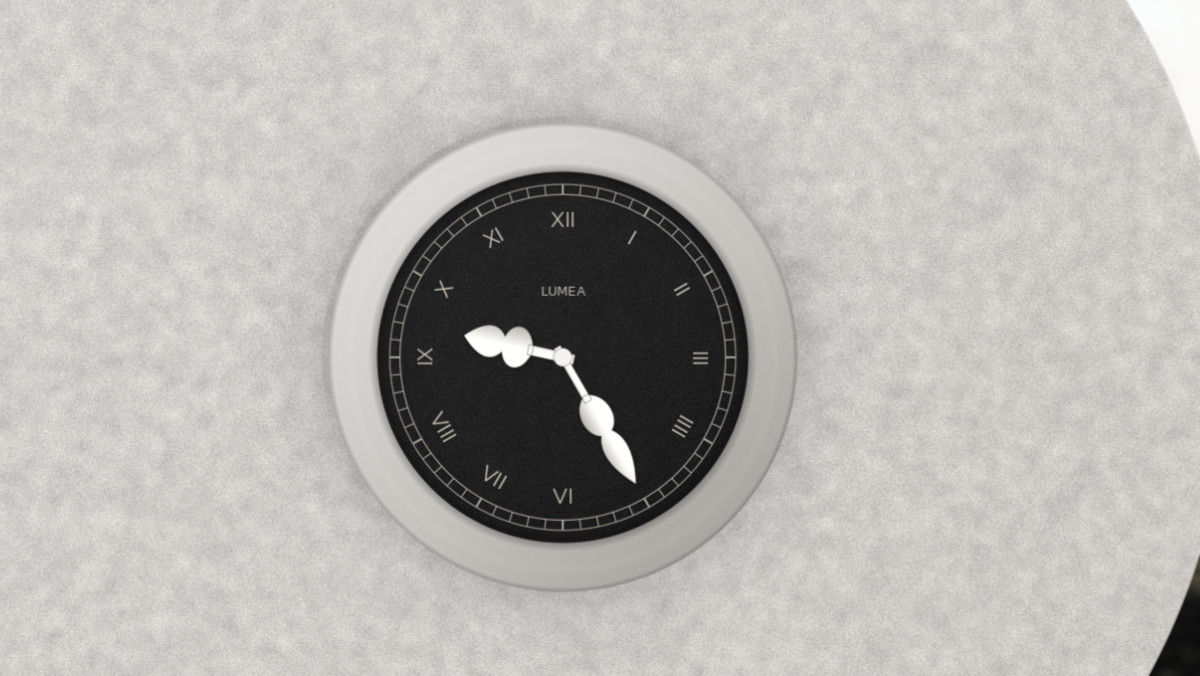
9.25
